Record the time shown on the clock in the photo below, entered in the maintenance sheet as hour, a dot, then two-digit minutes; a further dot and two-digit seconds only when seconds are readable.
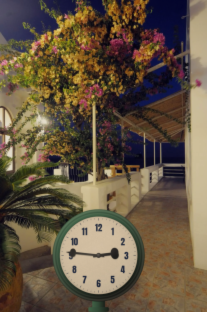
2.46
